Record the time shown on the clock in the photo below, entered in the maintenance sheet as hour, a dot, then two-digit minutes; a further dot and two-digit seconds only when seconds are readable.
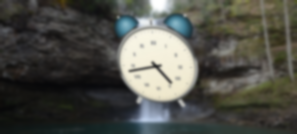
4.43
